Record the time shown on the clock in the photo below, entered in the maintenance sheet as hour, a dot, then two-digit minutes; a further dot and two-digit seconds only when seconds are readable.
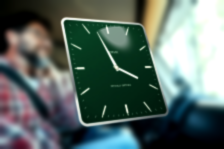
3.57
